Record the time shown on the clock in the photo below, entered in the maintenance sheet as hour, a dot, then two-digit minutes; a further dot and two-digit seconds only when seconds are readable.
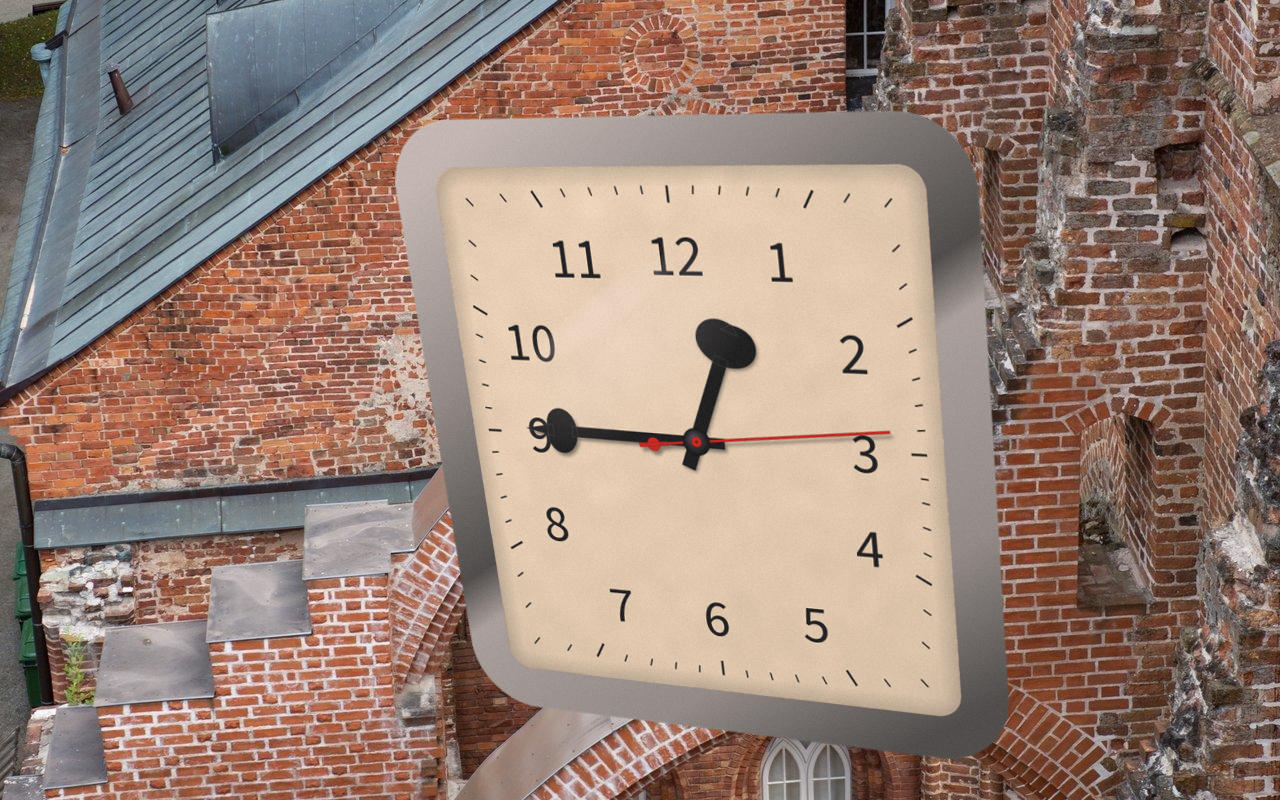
12.45.14
